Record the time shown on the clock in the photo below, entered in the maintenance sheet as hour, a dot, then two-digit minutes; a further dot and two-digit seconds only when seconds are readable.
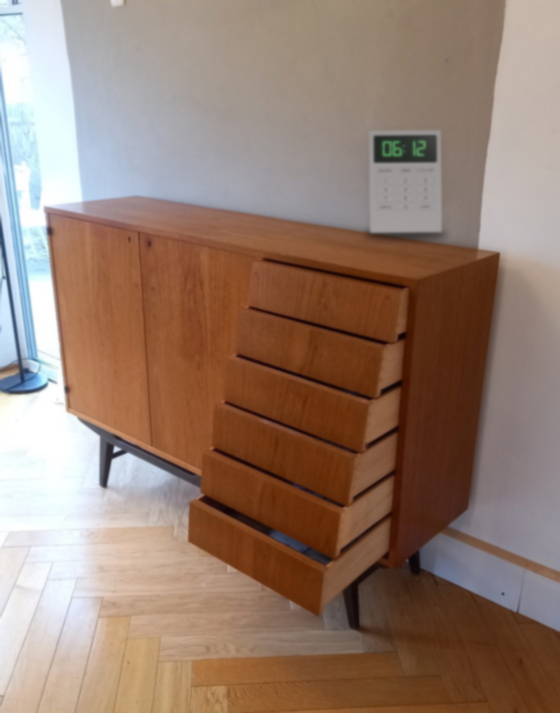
6.12
